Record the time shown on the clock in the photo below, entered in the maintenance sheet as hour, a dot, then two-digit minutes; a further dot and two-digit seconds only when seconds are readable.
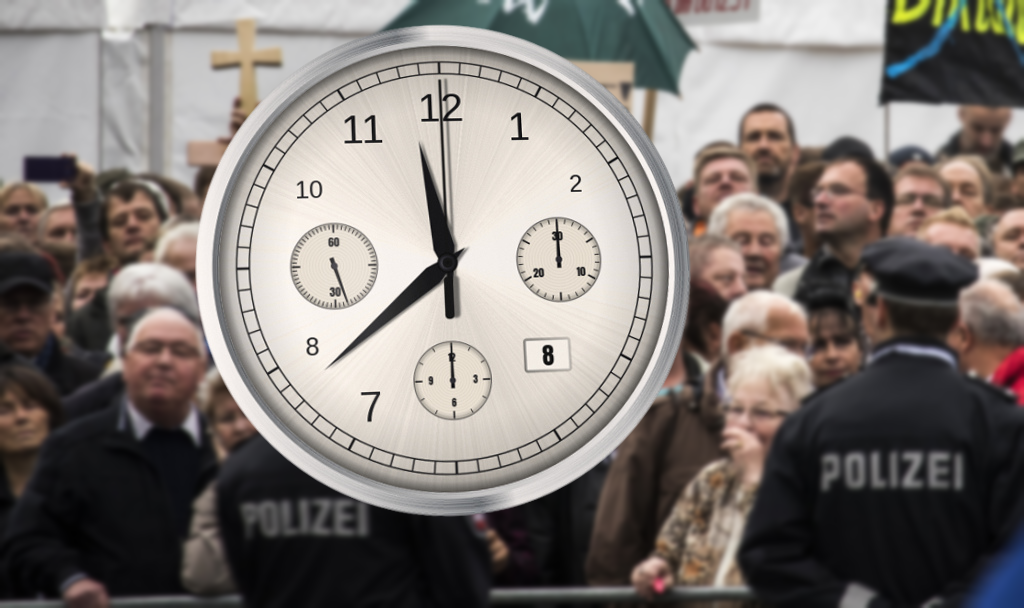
11.38.27
